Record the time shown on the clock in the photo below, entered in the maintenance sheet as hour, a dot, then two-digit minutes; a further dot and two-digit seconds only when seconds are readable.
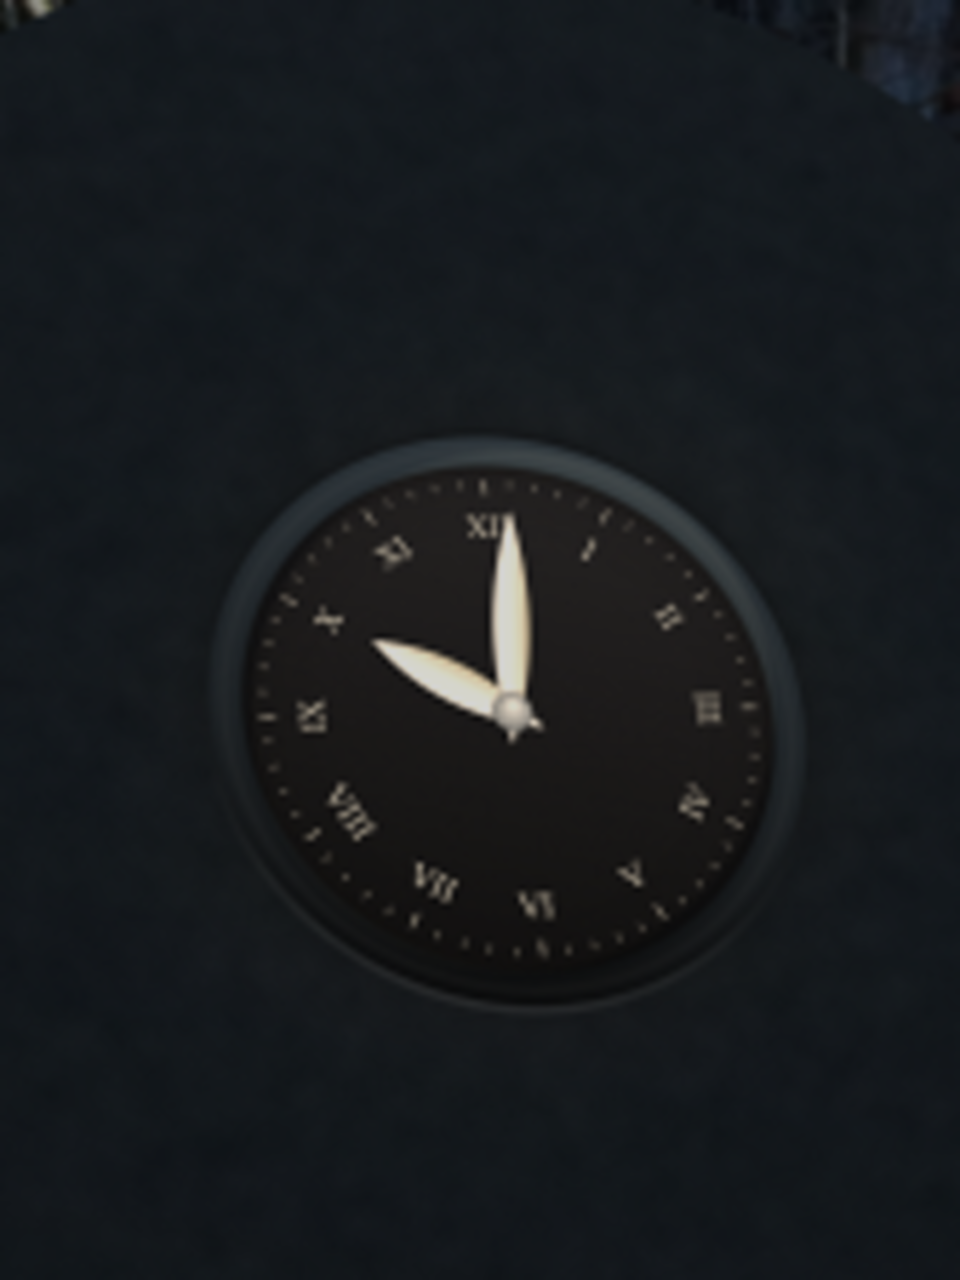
10.01
